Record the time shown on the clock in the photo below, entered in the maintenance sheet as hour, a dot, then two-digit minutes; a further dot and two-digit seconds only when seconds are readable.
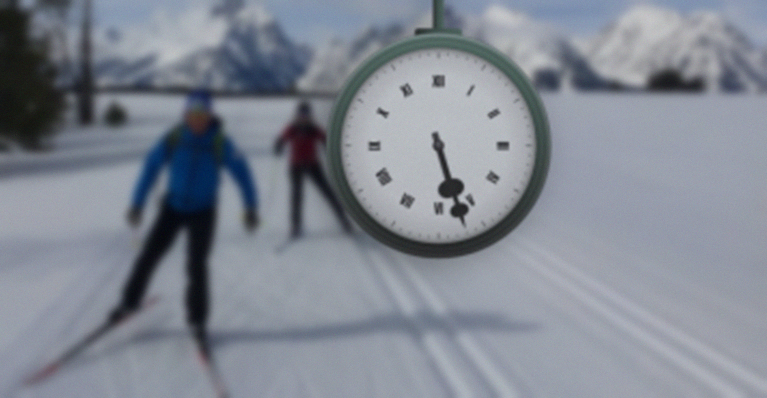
5.27
